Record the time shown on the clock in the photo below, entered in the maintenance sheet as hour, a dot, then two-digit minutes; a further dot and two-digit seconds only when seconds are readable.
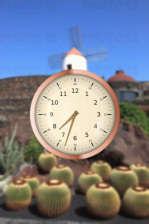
7.33
